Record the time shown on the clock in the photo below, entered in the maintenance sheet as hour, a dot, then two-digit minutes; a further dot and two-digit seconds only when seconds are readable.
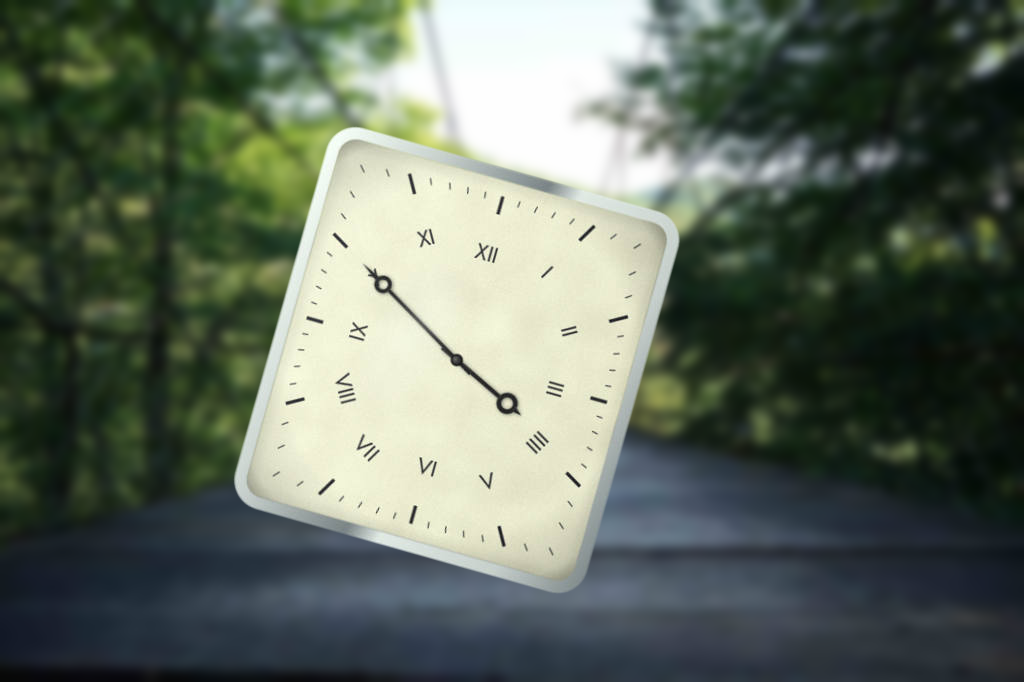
3.50
